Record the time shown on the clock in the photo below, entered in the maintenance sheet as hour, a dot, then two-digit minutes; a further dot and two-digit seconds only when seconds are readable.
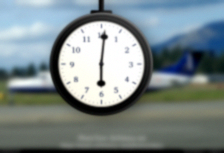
6.01
